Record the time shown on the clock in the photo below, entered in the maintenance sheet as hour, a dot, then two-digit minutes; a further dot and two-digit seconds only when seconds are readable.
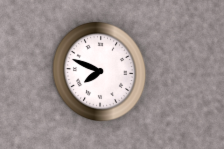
7.48
